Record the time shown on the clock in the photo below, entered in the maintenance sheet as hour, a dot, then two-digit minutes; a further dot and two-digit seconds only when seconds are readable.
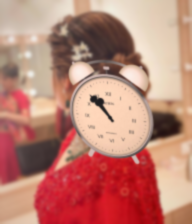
10.53
